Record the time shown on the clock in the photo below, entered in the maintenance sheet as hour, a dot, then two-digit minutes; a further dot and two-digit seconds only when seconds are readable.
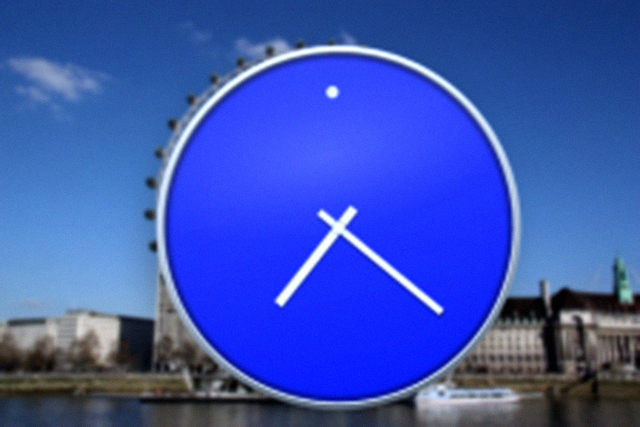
7.22
